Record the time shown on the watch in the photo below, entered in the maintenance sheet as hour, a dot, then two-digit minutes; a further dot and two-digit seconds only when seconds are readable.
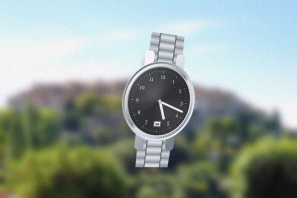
5.18
